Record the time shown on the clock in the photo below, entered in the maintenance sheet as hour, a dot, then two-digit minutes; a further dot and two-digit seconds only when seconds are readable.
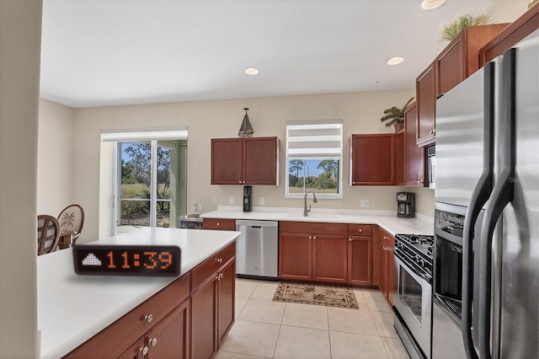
11.39
